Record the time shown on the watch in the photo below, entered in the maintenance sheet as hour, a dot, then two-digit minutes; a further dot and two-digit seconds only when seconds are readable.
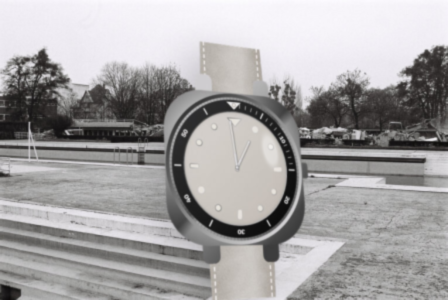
12.59
